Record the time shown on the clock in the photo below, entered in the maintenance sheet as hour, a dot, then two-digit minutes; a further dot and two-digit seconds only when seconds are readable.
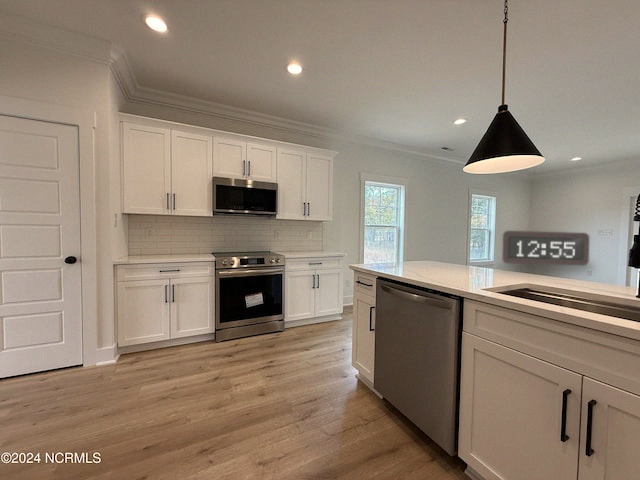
12.55
